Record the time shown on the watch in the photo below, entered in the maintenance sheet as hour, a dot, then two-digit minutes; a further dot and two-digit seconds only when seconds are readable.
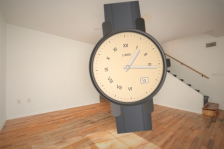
1.16
